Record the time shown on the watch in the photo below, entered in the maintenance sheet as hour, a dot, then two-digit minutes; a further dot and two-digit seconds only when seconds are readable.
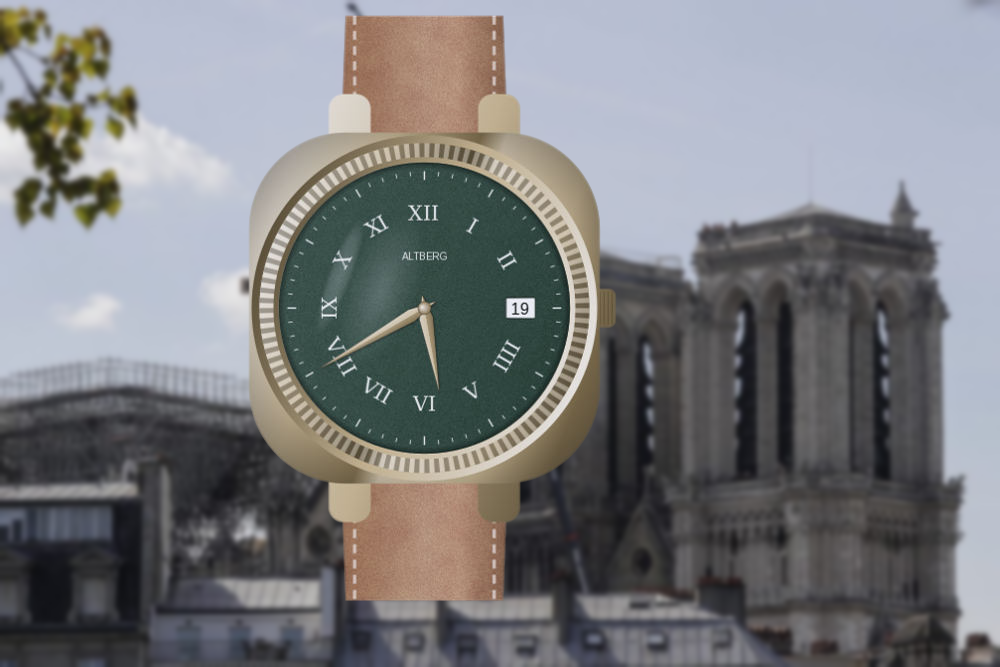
5.40
